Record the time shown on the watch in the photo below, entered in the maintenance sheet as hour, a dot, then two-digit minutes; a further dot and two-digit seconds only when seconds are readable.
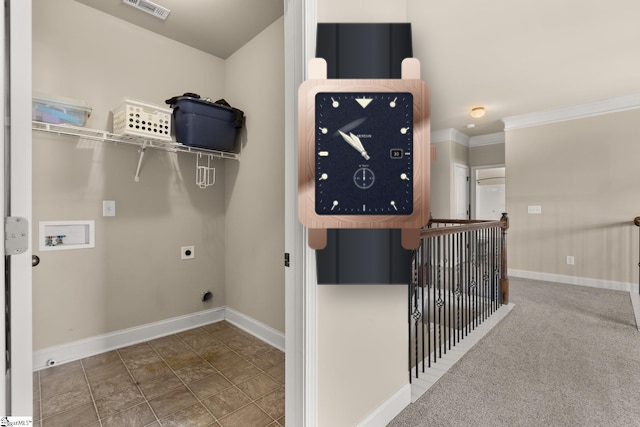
10.52
